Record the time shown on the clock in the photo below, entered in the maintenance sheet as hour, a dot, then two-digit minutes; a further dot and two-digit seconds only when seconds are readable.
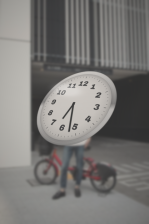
6.27
